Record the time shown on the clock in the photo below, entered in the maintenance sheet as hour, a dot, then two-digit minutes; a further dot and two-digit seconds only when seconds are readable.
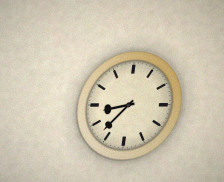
8.37
